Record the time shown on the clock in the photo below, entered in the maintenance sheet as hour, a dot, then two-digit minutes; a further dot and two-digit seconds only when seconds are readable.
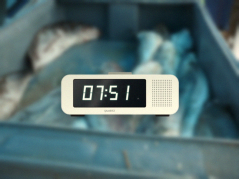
7.51
